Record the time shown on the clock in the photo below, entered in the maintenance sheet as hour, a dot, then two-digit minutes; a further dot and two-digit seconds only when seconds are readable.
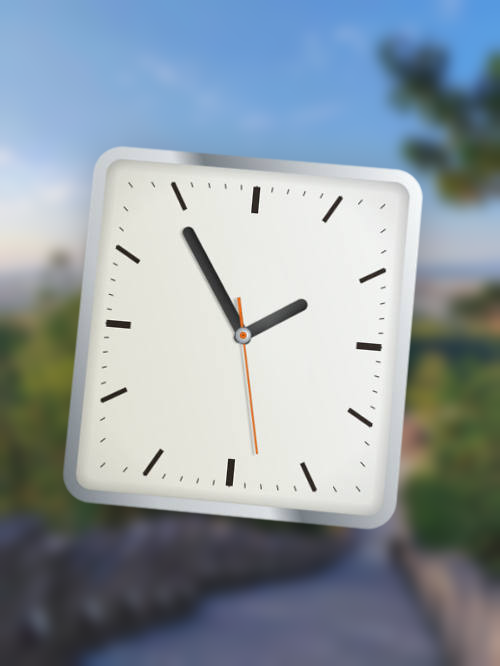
1.54.28
